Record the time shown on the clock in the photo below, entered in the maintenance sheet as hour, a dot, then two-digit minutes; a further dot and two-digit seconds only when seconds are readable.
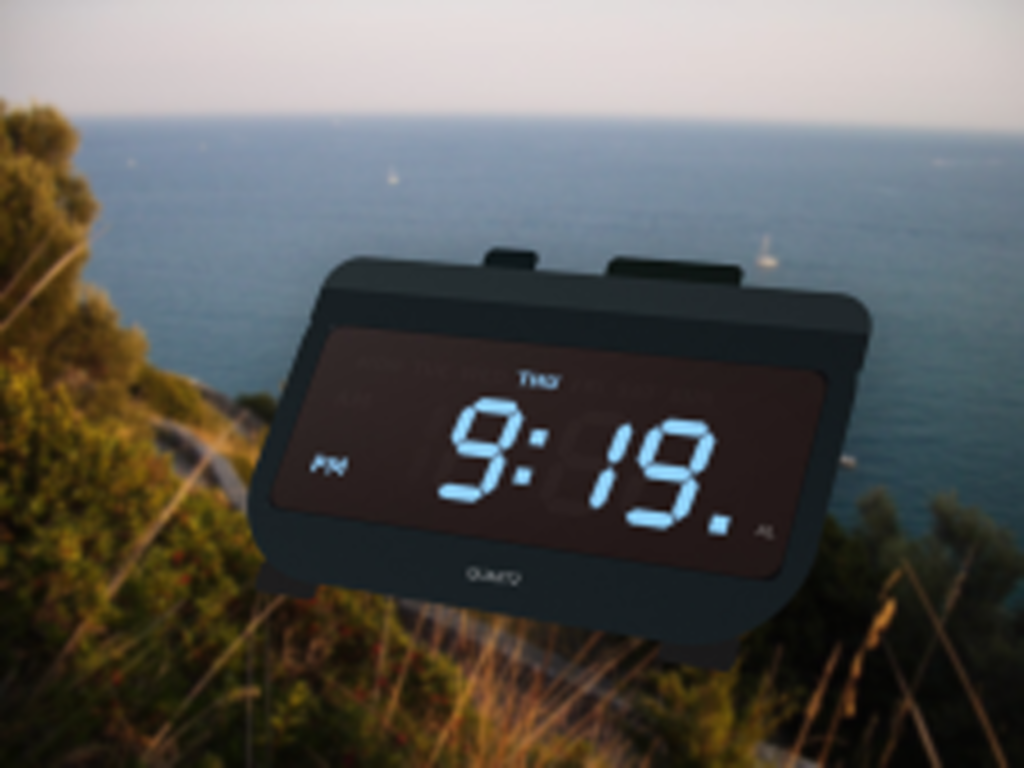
9.19
